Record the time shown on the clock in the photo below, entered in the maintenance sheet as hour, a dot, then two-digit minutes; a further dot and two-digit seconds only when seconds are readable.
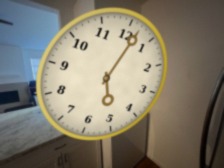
5.02
